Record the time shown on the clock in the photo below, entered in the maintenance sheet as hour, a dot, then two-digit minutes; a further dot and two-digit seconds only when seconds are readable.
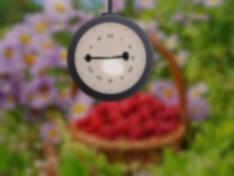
2.45
